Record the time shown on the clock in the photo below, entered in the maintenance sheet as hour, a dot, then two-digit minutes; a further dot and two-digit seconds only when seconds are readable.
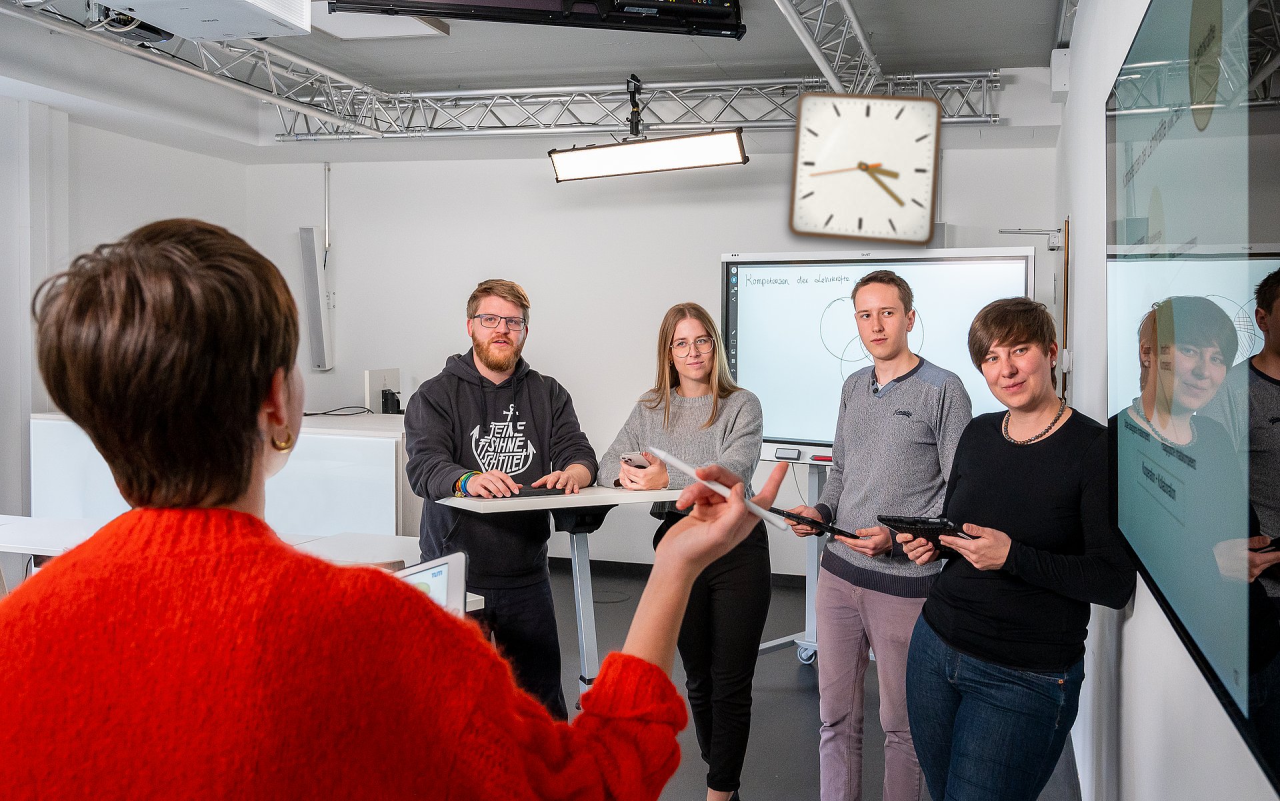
3.21.43
